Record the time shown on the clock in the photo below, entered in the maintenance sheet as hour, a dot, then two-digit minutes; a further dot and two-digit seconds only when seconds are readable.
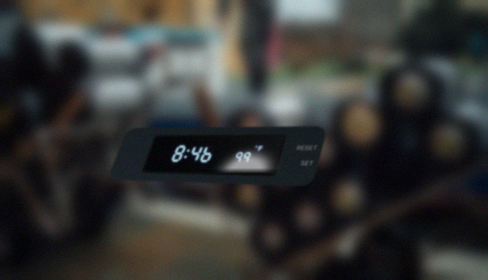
8.46
